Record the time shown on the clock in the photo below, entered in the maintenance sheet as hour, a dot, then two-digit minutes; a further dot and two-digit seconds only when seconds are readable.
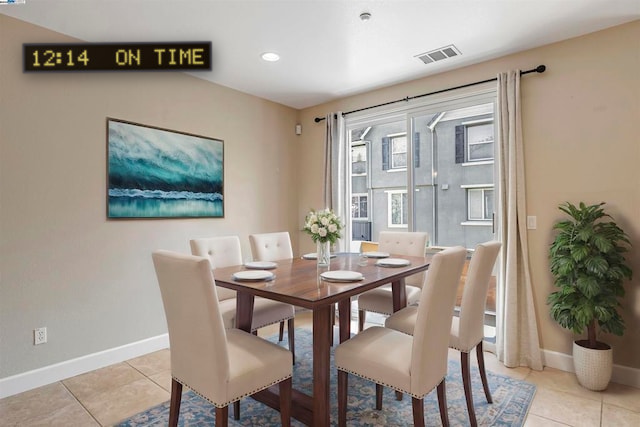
12.14
